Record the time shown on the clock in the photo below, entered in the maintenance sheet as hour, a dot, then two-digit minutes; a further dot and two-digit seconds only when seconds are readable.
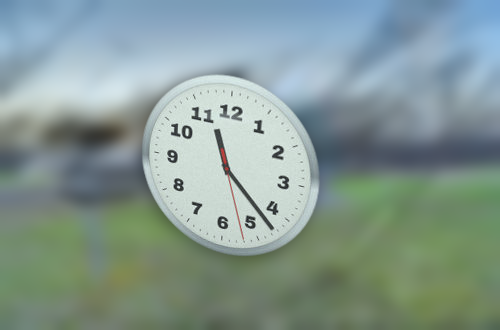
11.22.27
